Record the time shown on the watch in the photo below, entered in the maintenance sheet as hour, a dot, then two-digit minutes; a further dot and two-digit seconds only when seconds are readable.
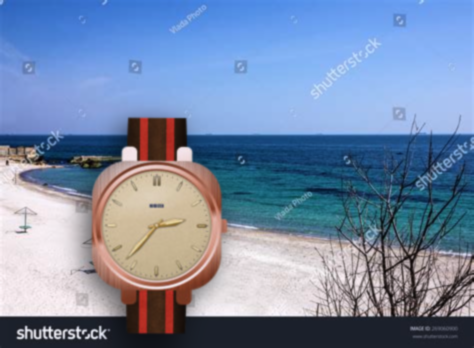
2.37
